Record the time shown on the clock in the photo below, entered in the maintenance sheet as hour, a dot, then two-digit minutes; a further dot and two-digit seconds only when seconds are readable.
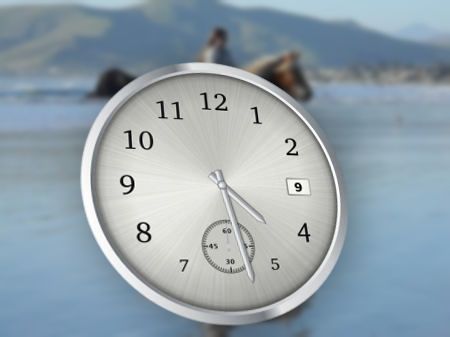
4.28
